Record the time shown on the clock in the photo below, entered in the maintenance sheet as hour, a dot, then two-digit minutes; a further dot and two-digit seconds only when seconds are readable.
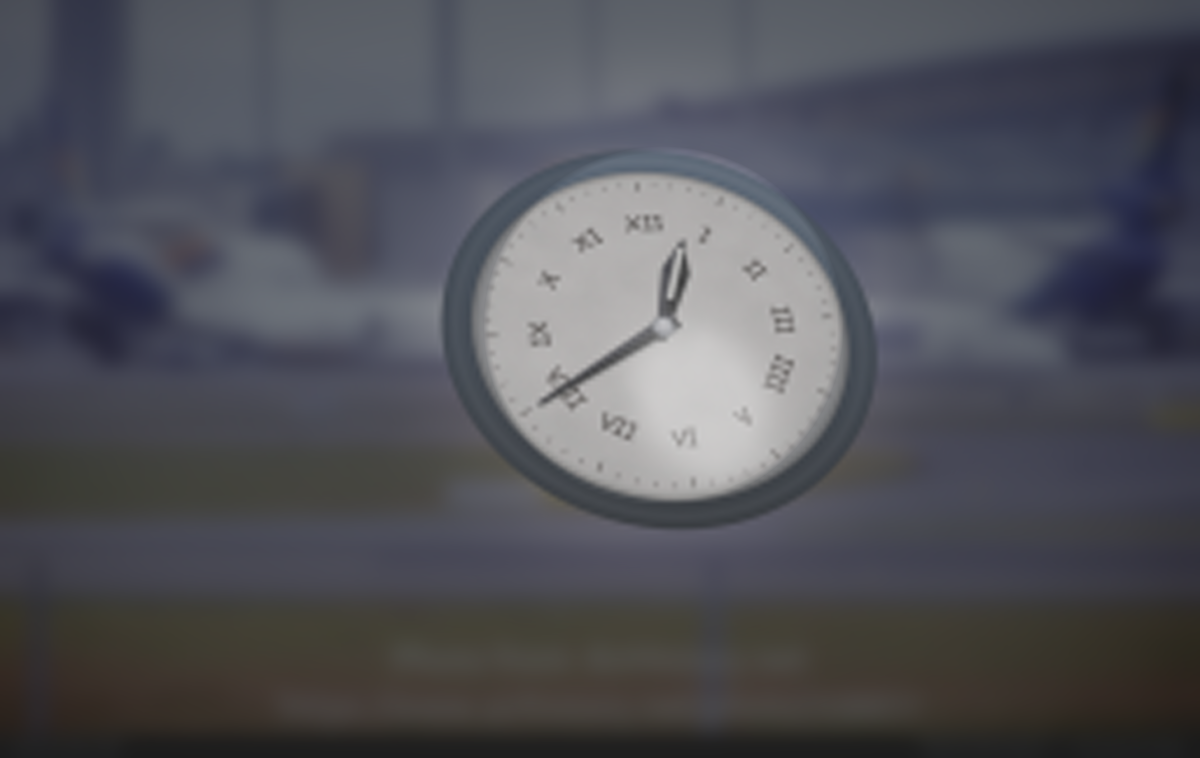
12.40
